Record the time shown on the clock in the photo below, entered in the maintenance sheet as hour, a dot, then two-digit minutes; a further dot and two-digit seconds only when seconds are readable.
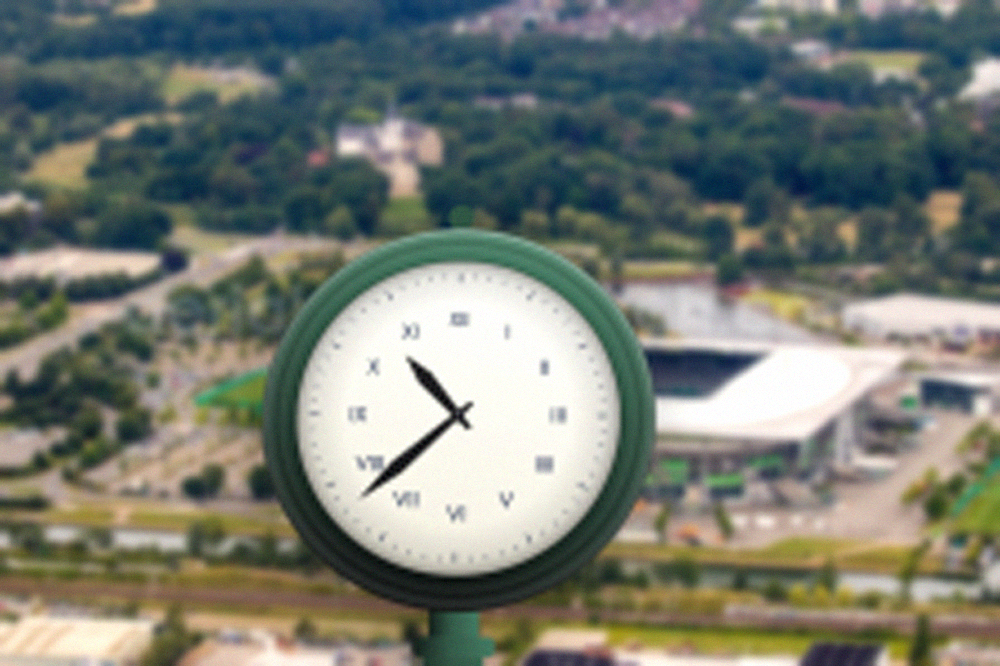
10.38
